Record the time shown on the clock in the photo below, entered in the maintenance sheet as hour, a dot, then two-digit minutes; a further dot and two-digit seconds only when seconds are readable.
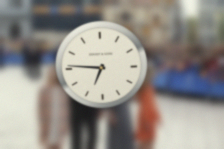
6.46
